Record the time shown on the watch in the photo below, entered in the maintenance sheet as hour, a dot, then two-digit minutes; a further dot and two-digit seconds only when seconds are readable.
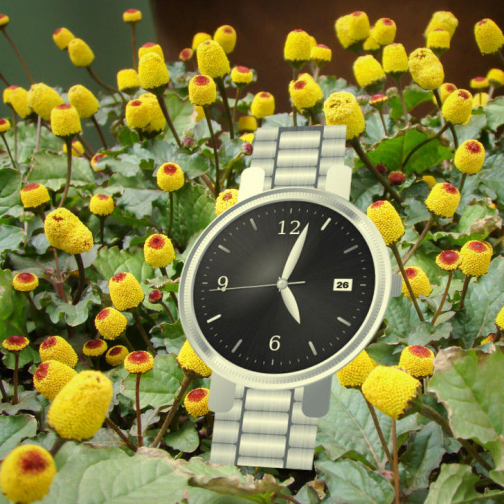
5.02.44
